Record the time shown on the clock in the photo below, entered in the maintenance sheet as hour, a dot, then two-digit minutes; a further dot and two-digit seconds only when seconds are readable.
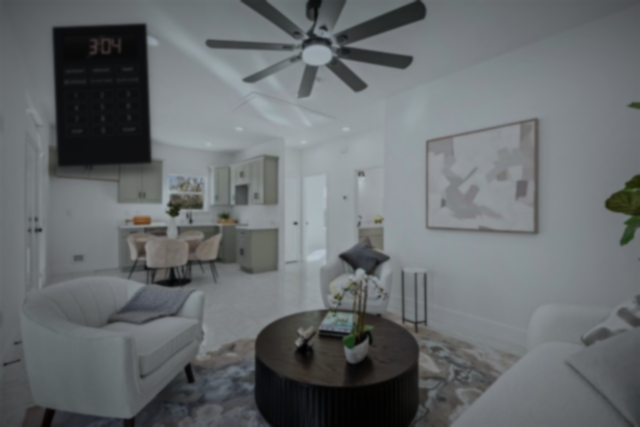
3.04
